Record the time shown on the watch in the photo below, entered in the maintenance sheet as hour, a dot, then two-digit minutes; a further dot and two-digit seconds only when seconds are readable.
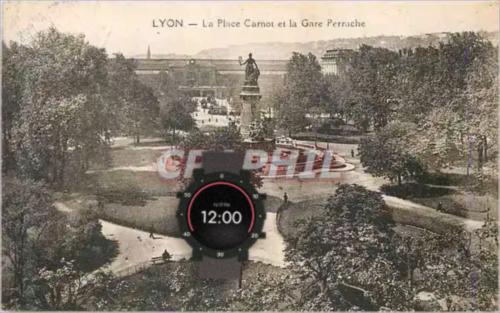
12.00
